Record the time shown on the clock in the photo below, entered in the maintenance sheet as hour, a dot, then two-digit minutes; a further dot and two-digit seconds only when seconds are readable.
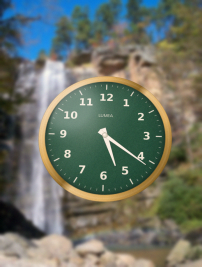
5.21
